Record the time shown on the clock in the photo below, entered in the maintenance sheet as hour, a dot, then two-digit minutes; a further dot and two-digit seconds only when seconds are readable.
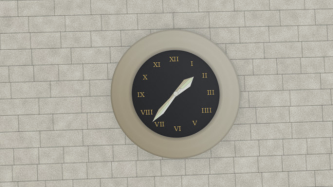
1.37
